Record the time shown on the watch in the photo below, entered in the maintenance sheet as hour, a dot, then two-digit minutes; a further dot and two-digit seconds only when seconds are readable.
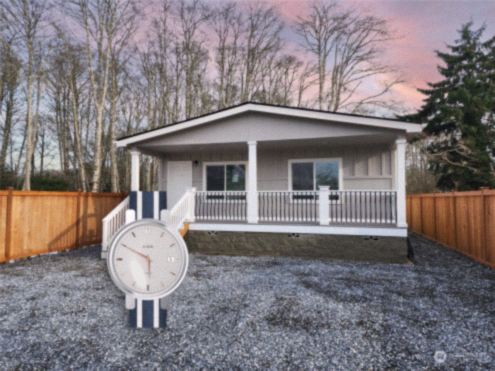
5.50
